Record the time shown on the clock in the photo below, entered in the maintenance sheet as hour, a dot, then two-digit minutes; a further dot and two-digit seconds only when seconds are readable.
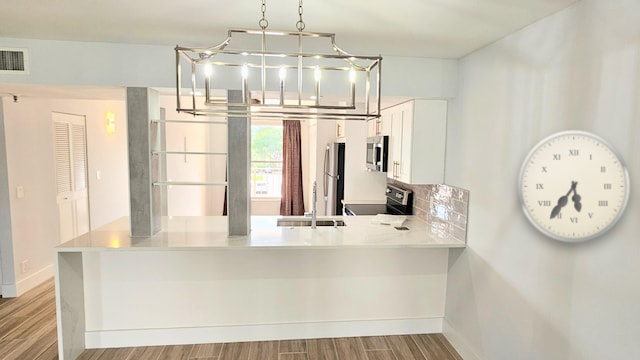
5.36
